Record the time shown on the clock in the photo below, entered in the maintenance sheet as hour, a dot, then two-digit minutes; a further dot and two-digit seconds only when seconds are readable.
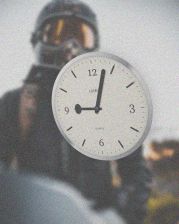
9.03
